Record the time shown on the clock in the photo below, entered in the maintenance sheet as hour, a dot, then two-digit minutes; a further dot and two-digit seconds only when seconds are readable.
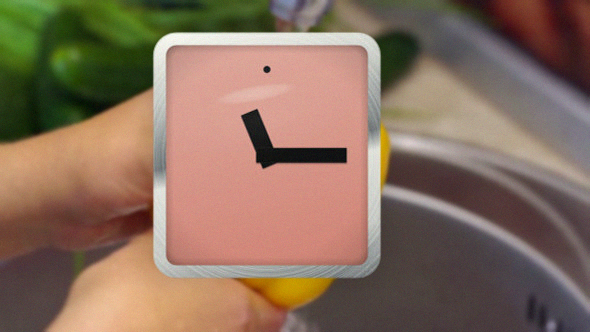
11.15
